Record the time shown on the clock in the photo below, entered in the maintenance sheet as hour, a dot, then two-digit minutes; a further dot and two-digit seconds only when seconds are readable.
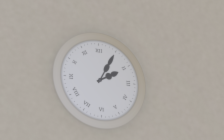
2.05
